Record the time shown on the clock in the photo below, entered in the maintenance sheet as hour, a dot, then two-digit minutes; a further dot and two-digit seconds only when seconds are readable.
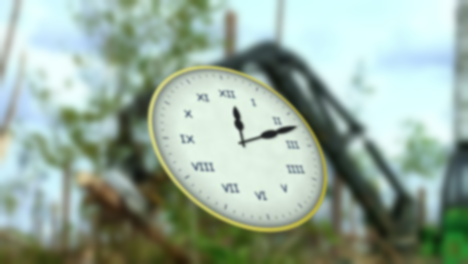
12.12
